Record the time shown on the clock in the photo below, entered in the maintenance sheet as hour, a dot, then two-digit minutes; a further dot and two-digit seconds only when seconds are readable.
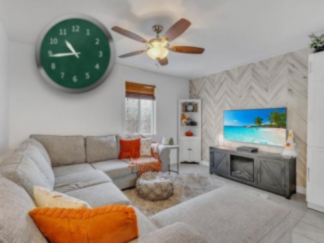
10.44
